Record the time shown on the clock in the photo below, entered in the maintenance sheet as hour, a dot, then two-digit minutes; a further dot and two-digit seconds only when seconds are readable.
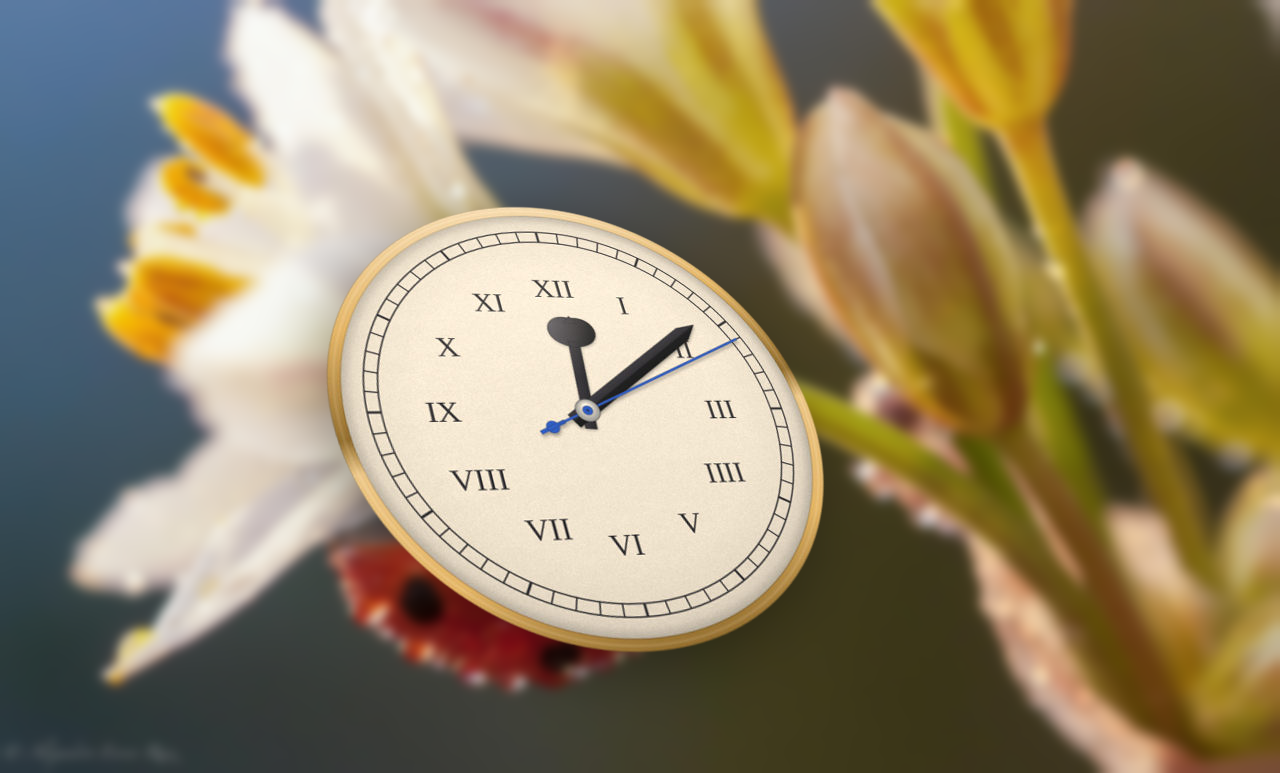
12.09.11
